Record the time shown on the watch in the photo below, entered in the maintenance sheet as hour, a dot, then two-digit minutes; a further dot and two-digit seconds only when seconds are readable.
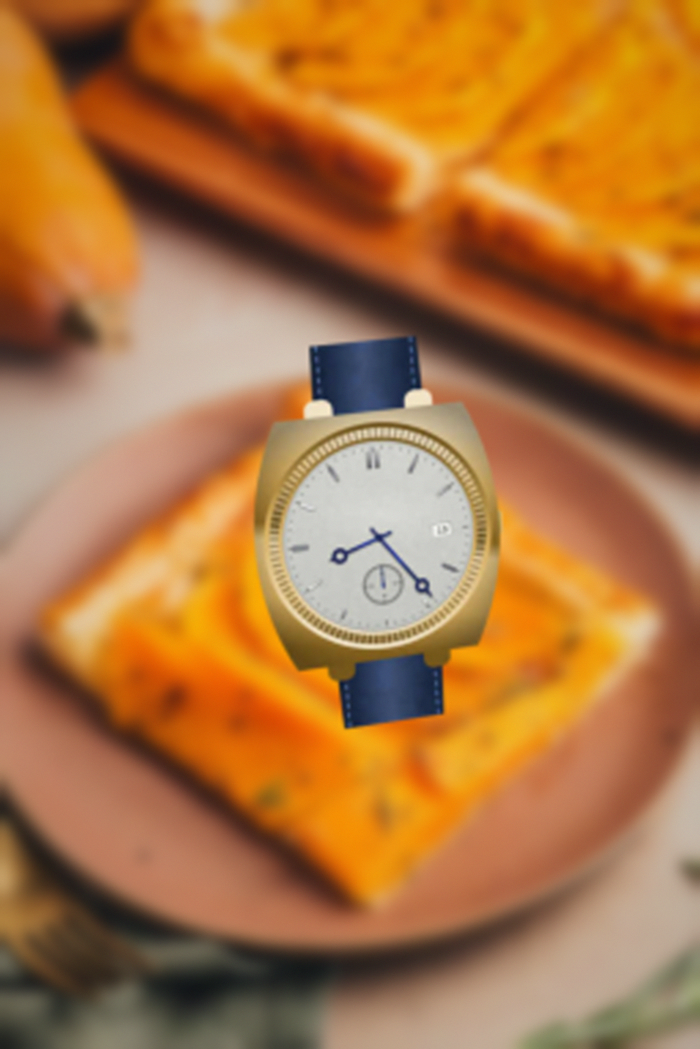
8.24
